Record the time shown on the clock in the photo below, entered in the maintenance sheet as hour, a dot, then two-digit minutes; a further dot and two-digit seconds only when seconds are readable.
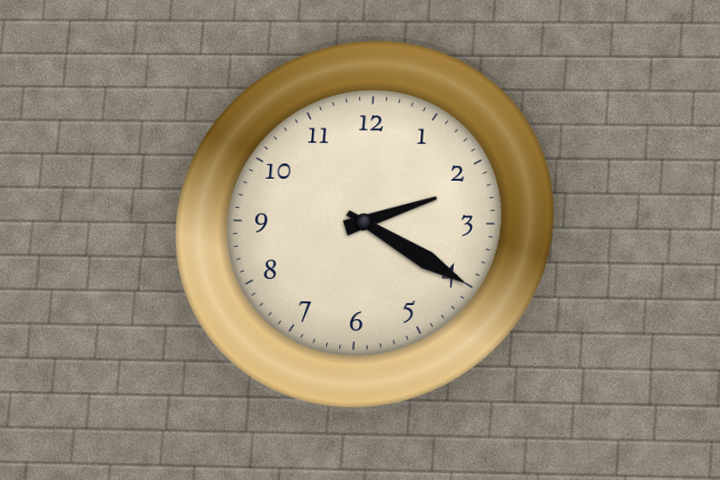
2.20
